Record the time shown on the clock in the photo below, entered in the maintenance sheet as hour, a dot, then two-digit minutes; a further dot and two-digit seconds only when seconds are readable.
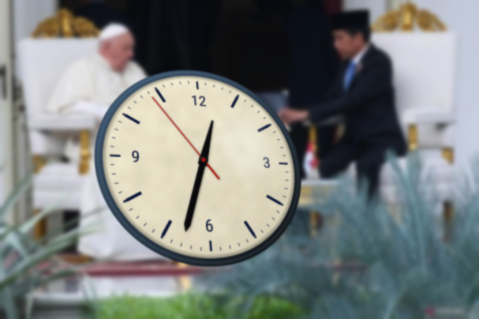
12.32.54
